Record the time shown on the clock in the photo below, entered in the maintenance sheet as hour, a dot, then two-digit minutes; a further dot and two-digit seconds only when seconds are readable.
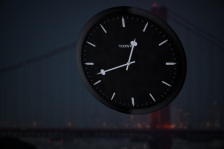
12.42
